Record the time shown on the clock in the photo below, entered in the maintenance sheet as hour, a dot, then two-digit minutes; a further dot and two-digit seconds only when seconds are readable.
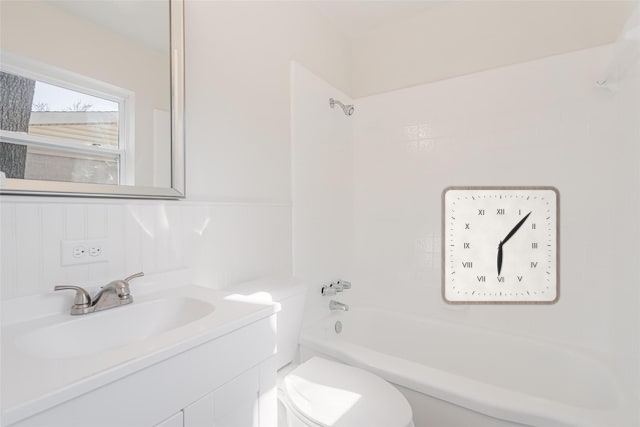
6.07
